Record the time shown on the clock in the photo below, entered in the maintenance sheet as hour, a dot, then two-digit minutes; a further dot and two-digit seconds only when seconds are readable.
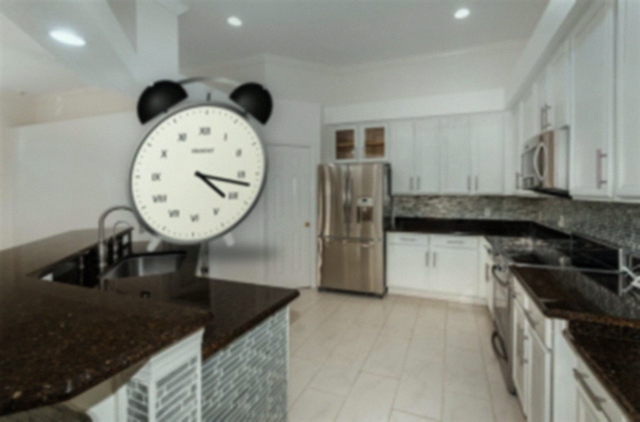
4.17
